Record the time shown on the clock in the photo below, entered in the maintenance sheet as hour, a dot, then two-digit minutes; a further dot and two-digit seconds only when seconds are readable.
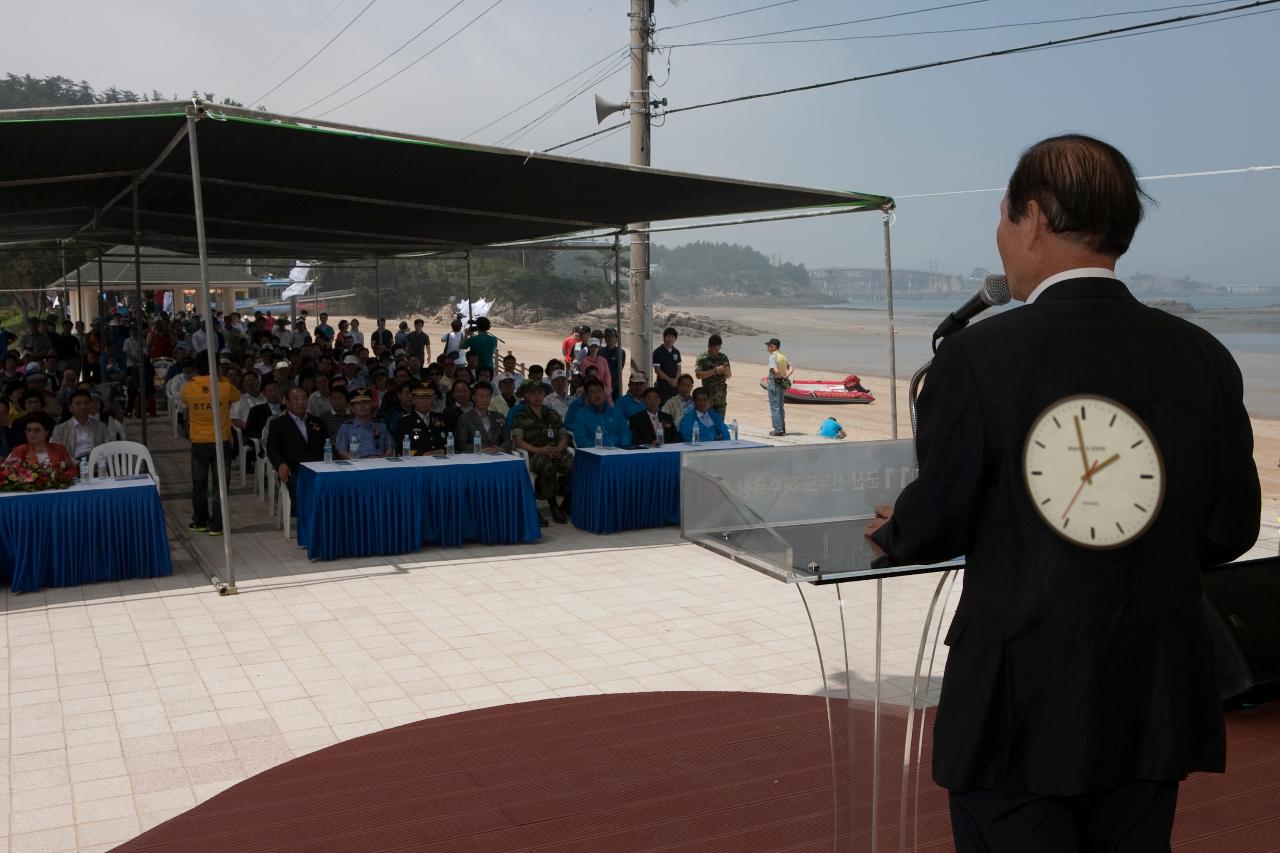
1.58.36
